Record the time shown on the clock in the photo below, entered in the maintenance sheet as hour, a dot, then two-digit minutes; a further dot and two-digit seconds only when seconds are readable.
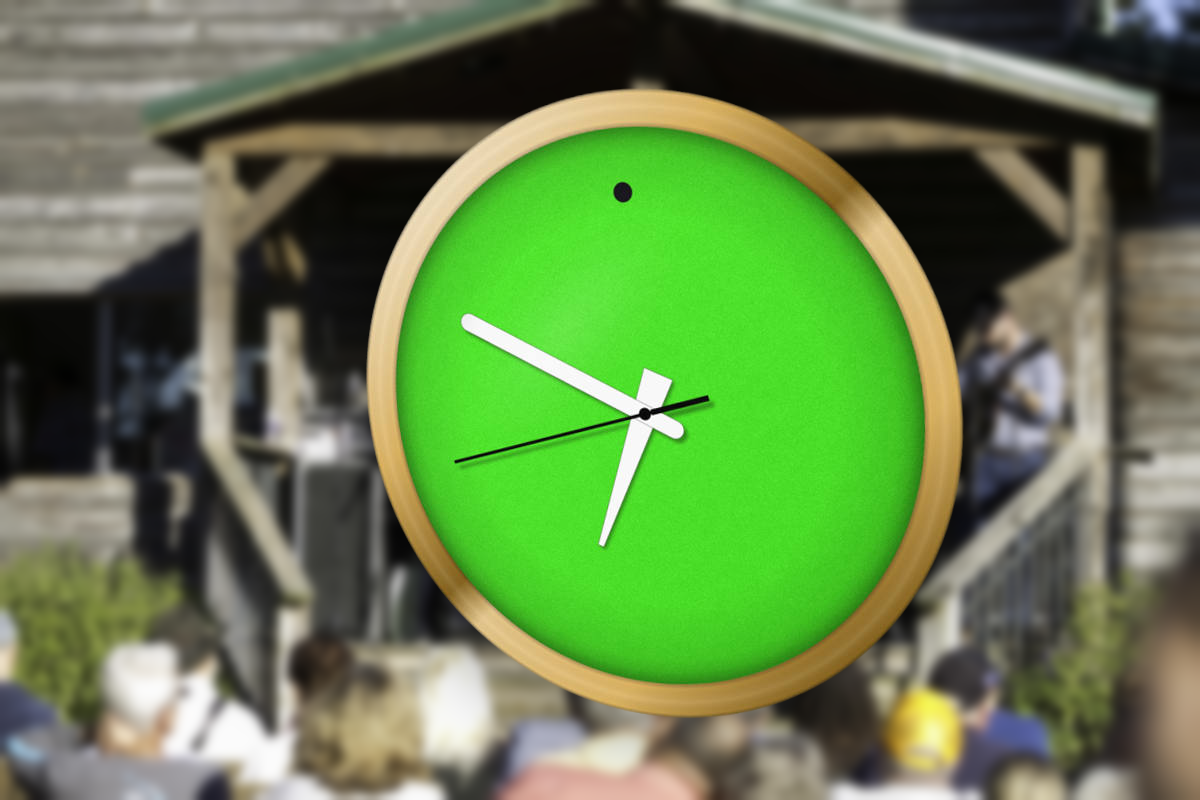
6.49.43
